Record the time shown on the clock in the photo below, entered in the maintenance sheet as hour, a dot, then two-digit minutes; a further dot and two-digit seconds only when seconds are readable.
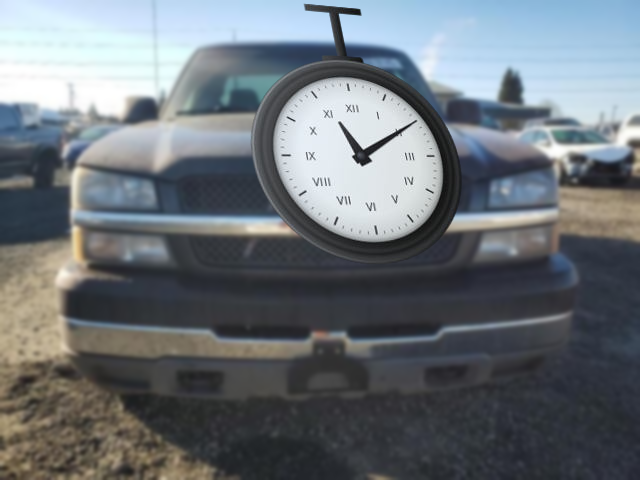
11.10
